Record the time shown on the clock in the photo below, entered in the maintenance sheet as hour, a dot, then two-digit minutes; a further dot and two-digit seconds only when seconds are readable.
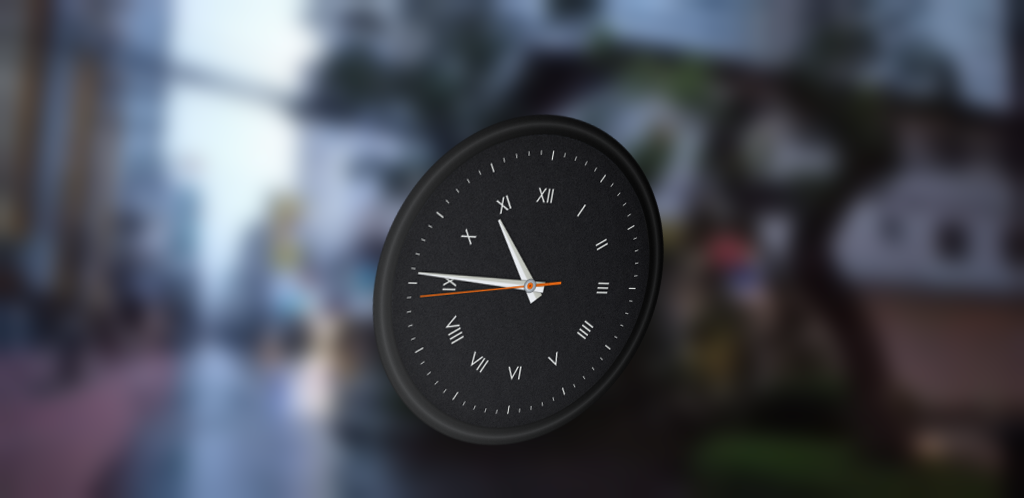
10.45.44
